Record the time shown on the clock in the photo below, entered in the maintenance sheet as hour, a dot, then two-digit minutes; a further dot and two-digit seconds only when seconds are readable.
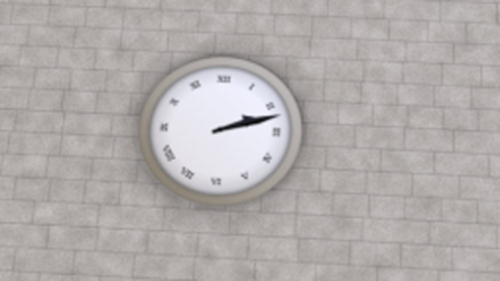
2.12
